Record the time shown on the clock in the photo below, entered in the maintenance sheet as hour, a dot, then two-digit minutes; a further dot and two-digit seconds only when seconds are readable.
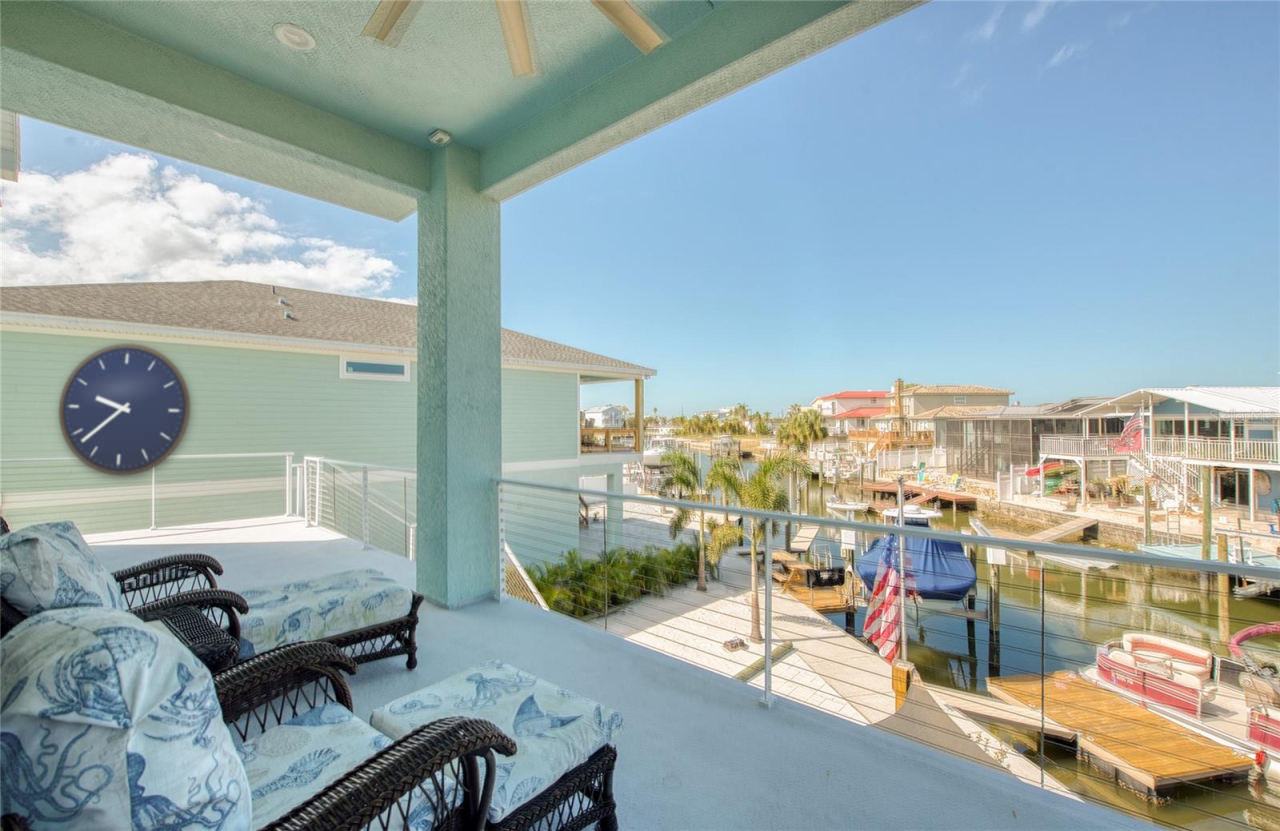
9.38
